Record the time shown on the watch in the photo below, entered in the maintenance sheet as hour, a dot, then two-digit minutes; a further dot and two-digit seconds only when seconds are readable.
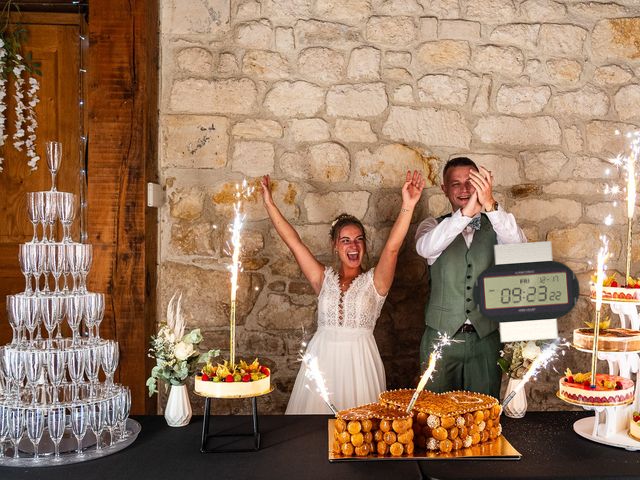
9.23.22
